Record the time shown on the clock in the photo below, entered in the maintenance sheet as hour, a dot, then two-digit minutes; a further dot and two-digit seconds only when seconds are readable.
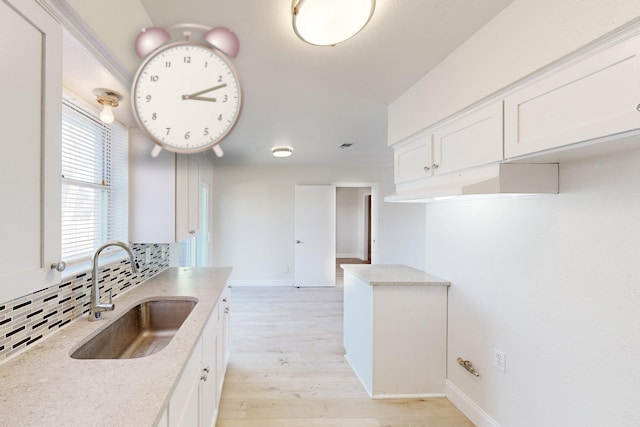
3.12
